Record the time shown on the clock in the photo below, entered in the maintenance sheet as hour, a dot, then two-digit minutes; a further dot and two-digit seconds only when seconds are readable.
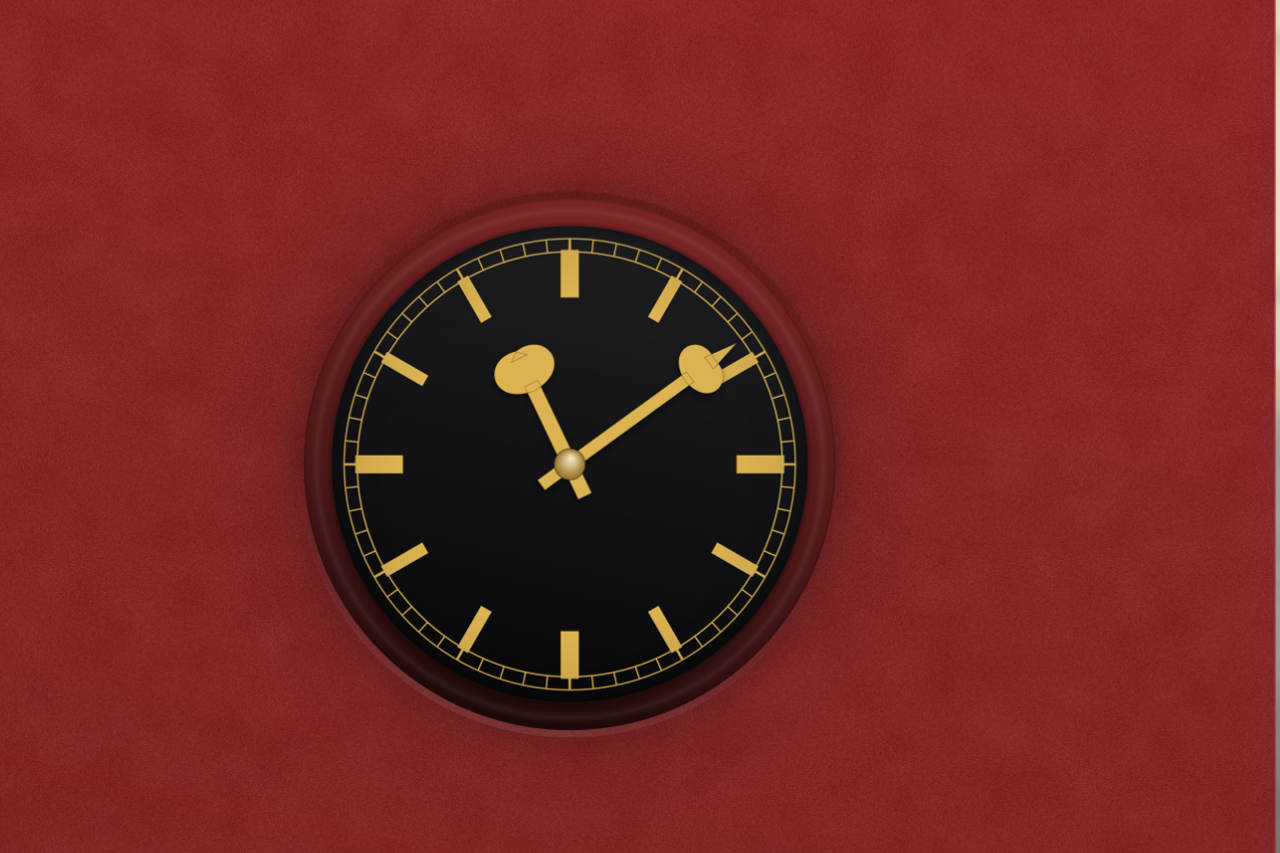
11.09
